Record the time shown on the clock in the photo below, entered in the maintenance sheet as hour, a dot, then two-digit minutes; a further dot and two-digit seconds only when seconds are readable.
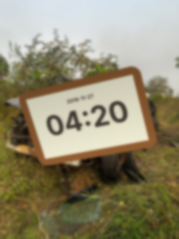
4.20
